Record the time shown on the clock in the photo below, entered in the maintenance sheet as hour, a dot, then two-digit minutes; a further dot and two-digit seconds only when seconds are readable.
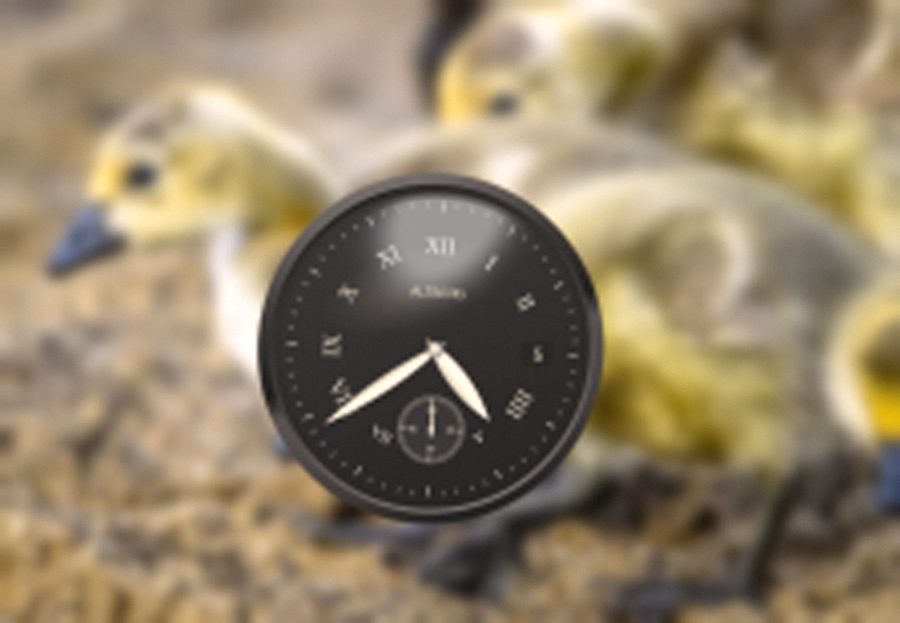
4.39
